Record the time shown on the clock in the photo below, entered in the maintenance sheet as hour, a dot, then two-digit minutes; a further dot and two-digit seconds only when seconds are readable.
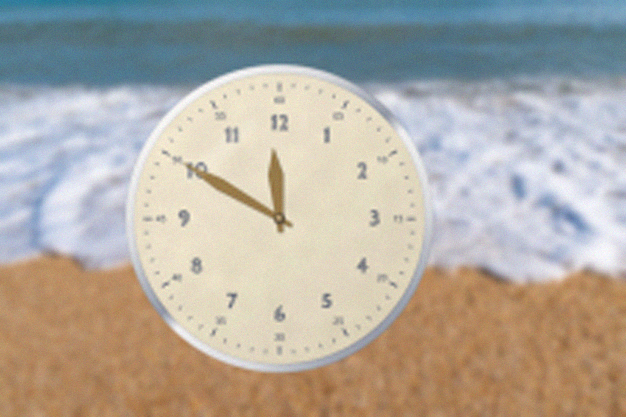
11.50
